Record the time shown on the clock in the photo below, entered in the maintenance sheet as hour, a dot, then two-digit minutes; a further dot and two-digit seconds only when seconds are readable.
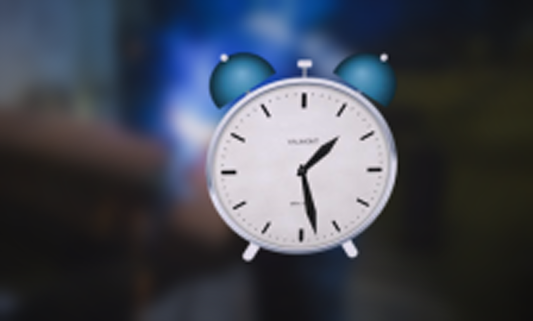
1.28
